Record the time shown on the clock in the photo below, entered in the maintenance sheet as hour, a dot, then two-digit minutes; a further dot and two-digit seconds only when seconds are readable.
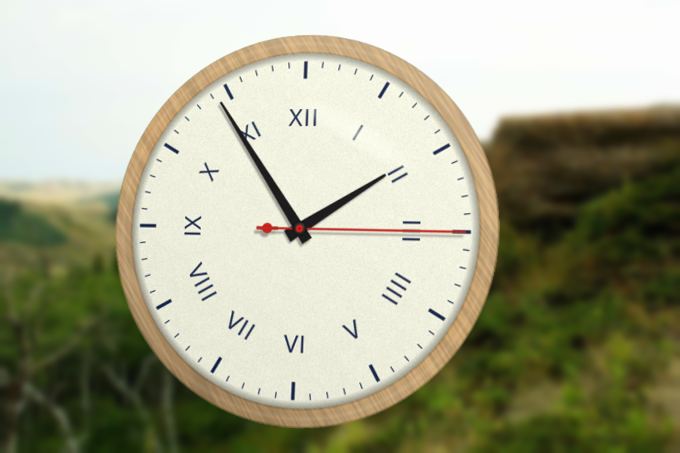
1.54.15
